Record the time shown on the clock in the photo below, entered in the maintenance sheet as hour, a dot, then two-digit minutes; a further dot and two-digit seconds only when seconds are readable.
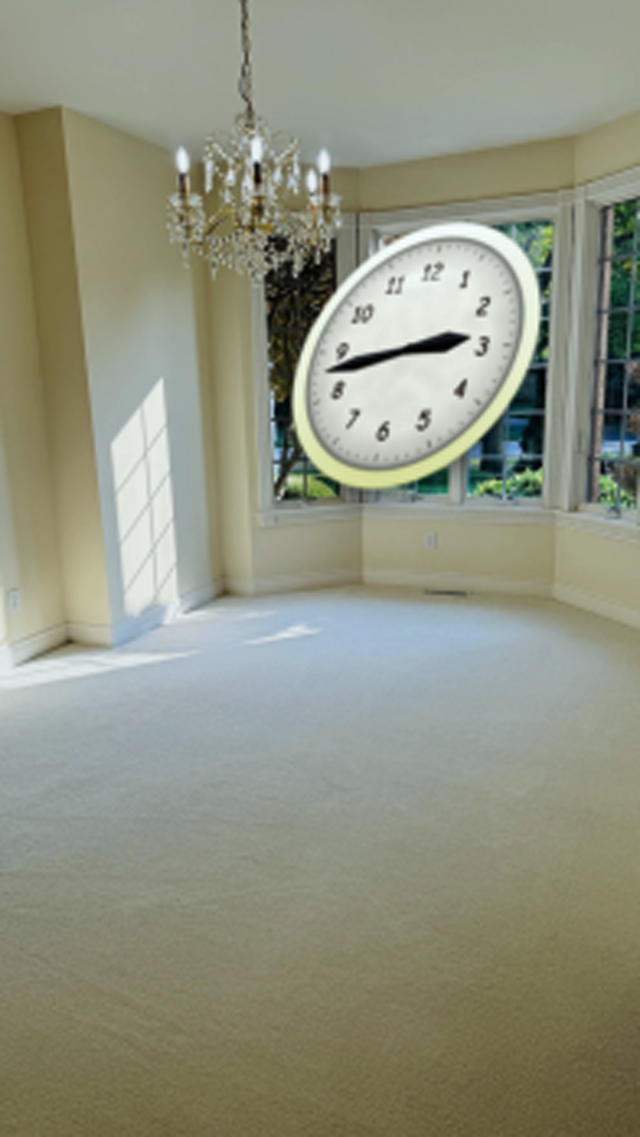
2.43
